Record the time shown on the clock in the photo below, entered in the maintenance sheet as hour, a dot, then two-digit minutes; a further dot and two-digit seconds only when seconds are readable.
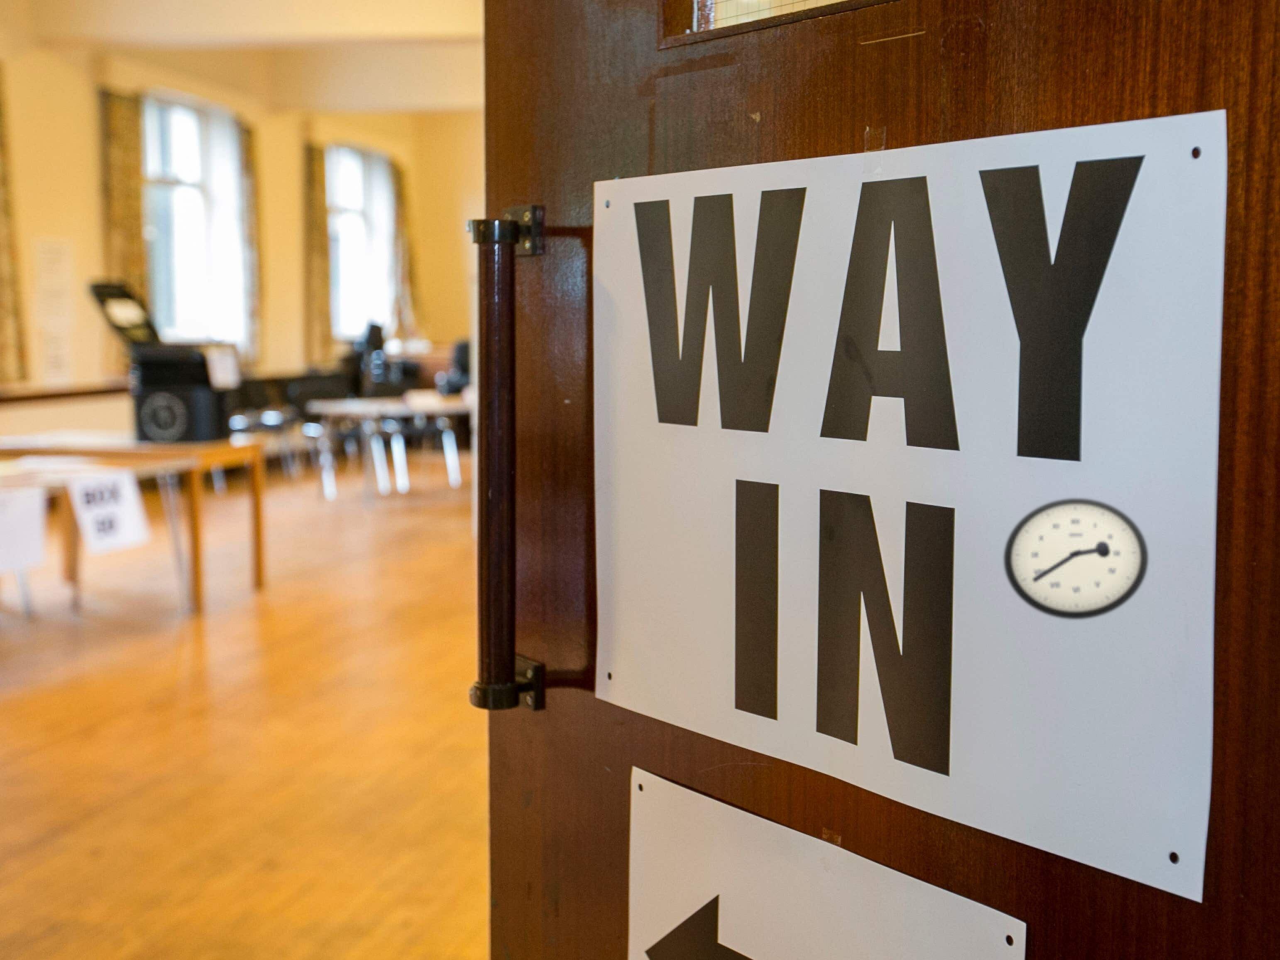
2.39
